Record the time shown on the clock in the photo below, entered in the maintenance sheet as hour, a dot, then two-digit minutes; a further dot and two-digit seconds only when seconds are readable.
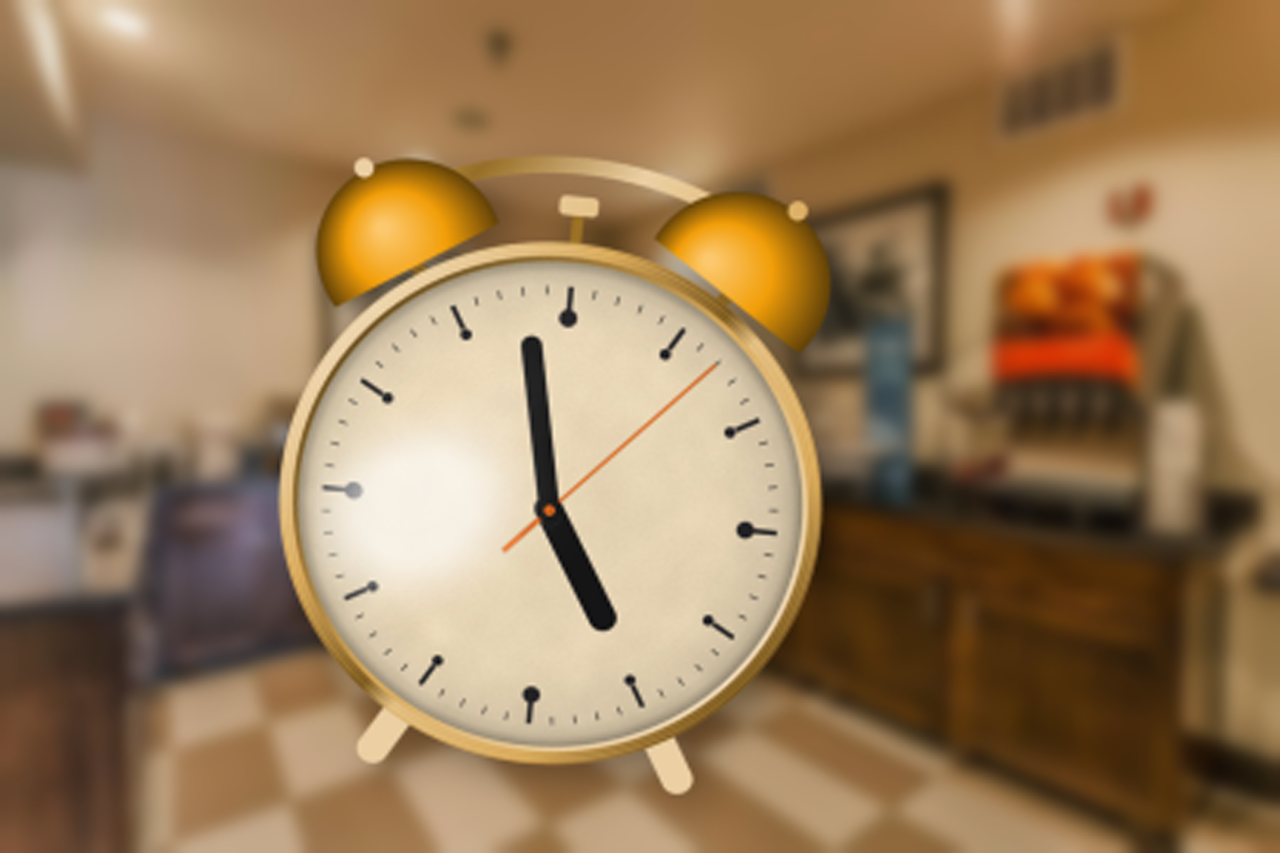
4.58.07
